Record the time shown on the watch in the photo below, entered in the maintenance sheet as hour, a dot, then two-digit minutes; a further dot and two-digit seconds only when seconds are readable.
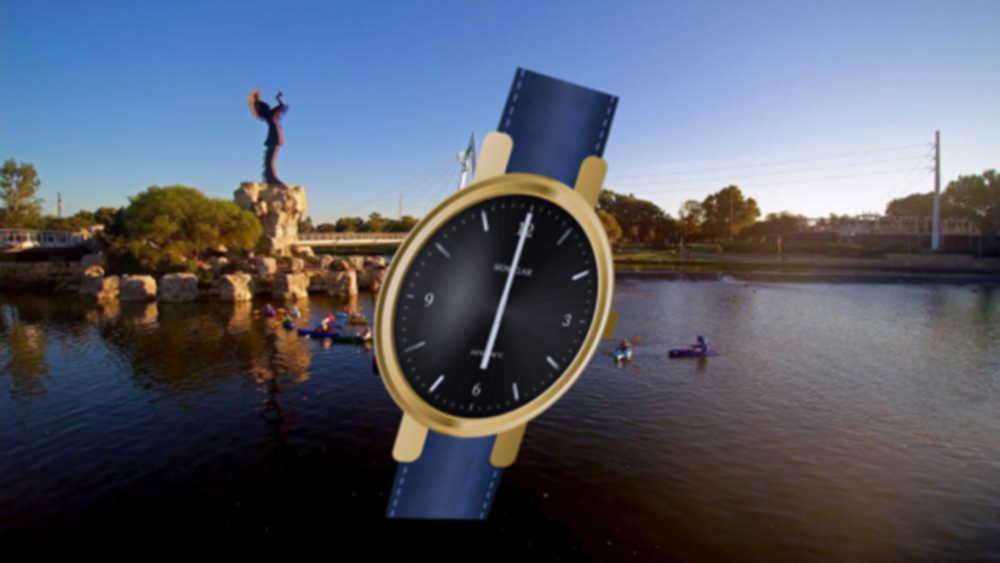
6.00
